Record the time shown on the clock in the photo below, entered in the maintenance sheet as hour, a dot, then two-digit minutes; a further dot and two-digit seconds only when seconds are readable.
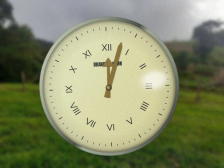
12.03
